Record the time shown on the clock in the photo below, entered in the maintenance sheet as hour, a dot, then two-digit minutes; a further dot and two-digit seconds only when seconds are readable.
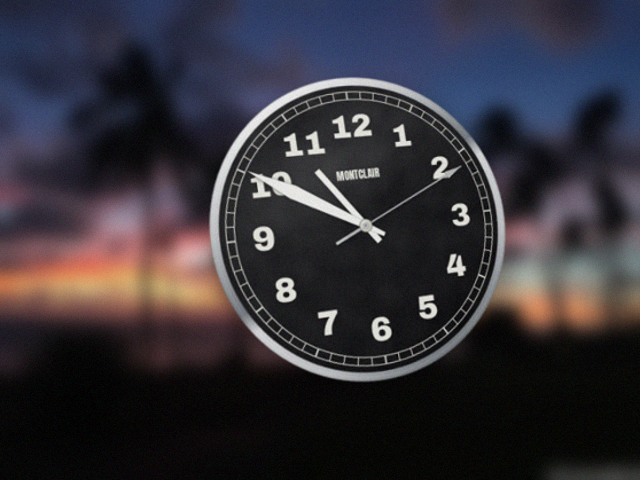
10.50.11
